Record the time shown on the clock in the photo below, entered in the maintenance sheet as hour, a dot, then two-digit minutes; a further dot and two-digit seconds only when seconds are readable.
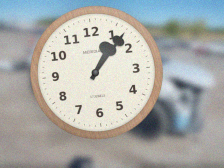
1.07
